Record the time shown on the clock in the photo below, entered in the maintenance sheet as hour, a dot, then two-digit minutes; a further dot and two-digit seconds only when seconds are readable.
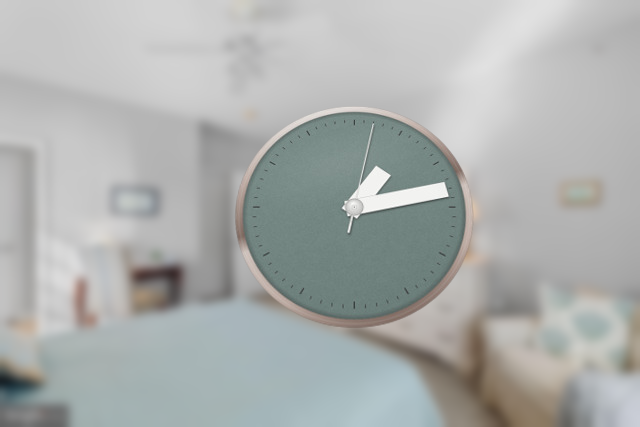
1.13.02
